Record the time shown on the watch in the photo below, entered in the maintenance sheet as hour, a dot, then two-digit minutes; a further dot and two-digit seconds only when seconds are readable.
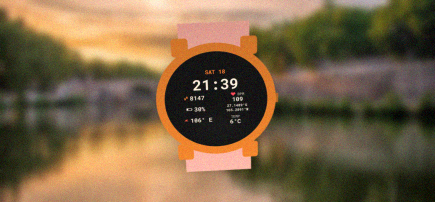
21.39
